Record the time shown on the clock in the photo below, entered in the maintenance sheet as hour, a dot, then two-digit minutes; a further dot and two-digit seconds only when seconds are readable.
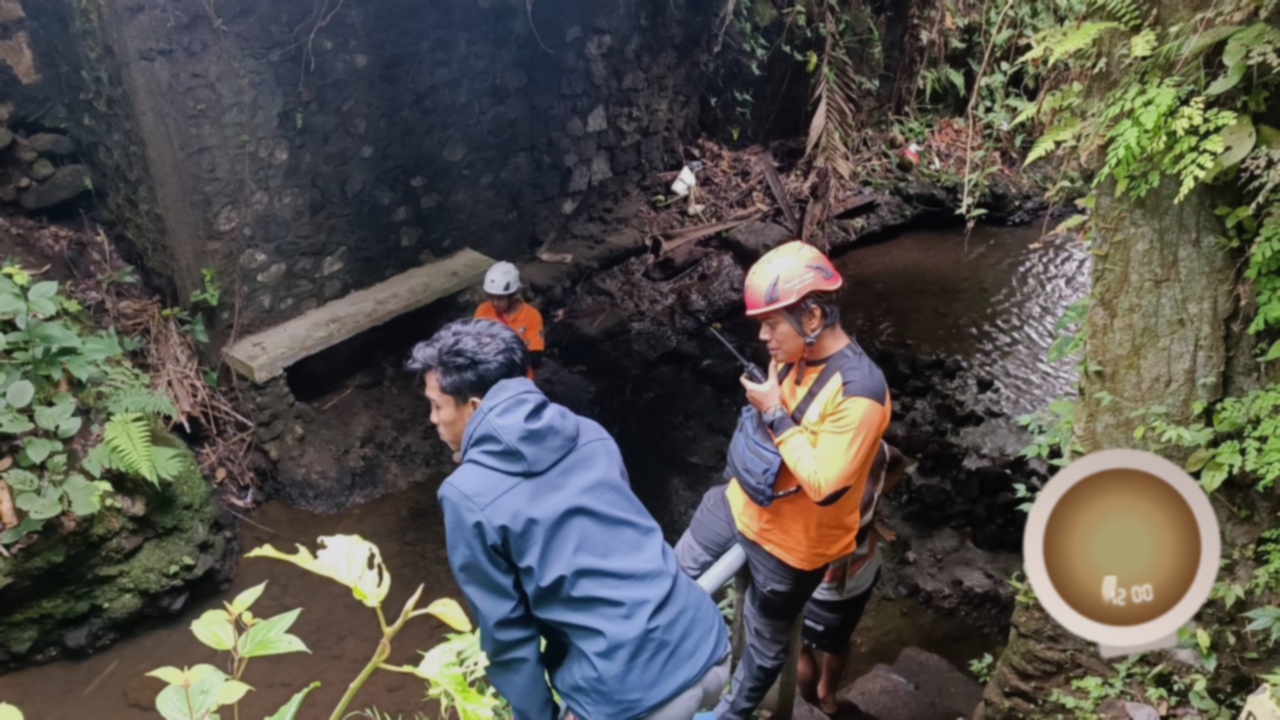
12.00
